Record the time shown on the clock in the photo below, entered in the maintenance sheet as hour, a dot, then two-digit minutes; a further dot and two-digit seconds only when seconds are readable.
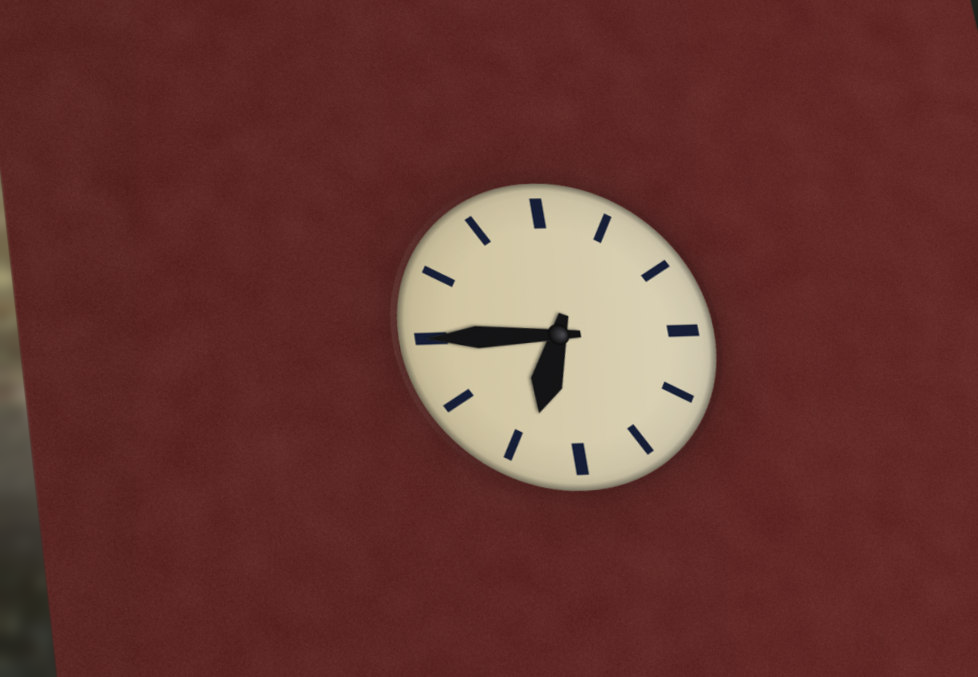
6.45
